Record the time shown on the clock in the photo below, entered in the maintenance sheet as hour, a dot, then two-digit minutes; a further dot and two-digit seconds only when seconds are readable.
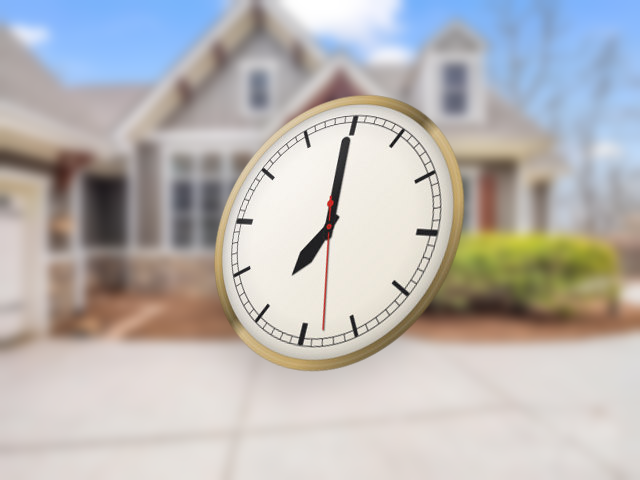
6.59.28
